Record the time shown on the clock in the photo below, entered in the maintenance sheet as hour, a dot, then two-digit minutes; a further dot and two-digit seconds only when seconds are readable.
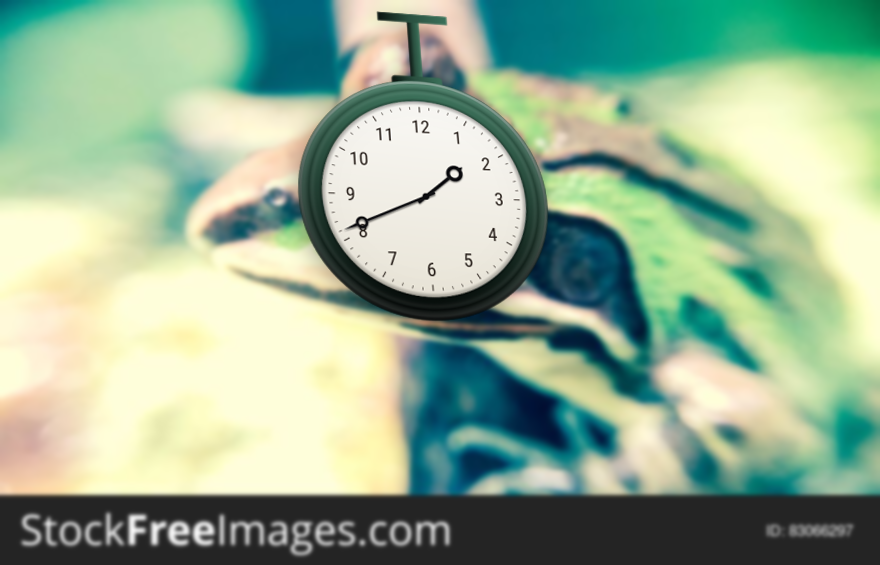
1.41
